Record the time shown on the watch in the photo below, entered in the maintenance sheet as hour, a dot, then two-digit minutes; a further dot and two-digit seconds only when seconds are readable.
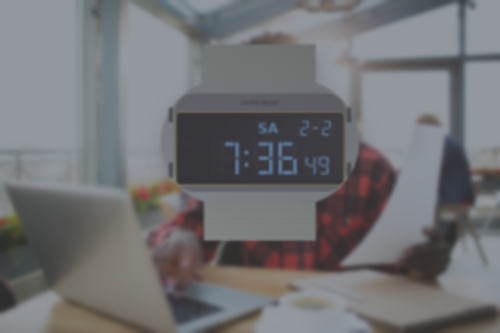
7.36.49
